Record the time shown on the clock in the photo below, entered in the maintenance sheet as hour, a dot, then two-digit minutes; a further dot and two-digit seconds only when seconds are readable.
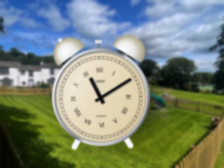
11.10
